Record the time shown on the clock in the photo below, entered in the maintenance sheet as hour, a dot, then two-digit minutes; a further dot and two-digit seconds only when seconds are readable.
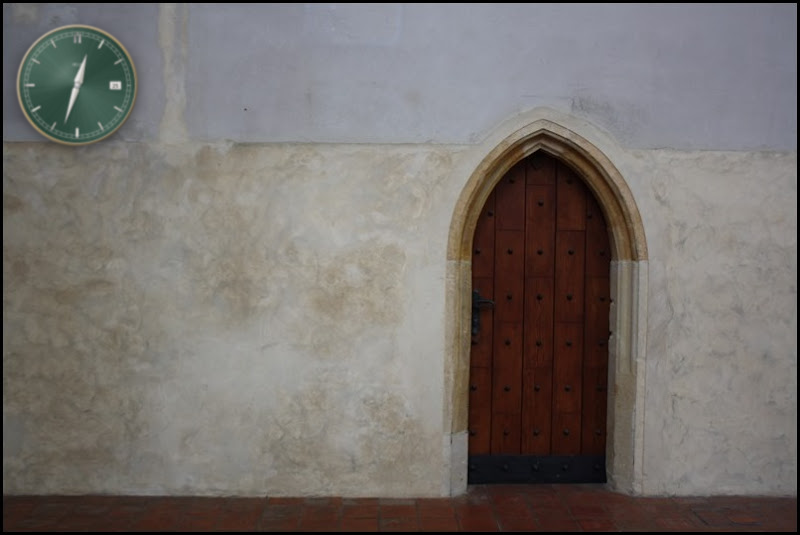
12.33
